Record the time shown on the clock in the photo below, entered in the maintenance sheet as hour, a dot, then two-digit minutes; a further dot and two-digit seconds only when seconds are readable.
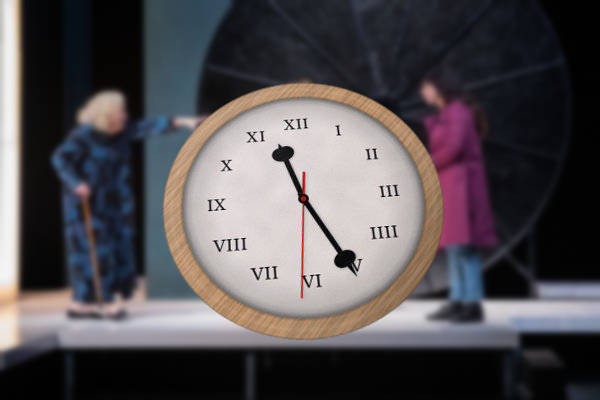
11.25.31
